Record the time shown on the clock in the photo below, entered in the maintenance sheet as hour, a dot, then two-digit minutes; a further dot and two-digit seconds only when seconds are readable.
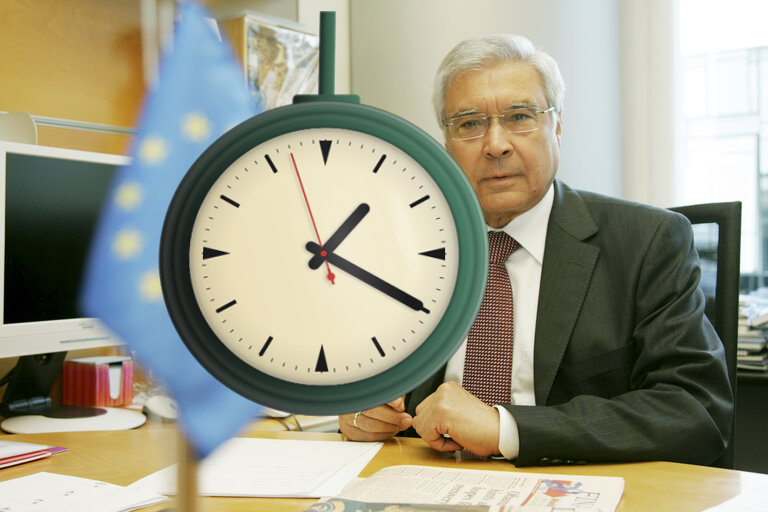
1.19.57
